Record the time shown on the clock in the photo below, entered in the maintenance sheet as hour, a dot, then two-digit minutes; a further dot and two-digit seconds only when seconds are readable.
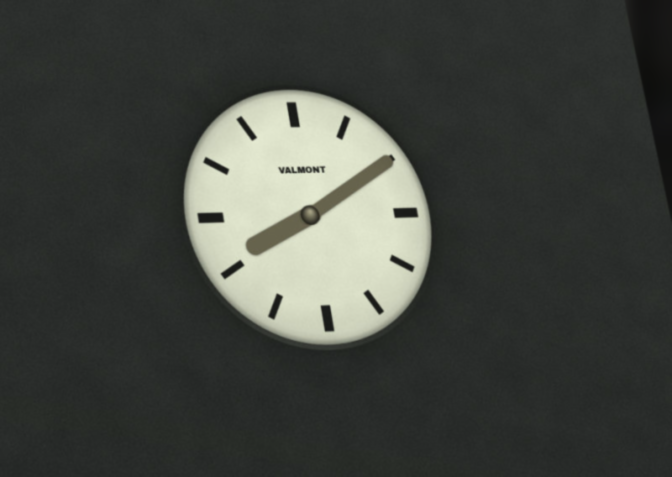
8.10
